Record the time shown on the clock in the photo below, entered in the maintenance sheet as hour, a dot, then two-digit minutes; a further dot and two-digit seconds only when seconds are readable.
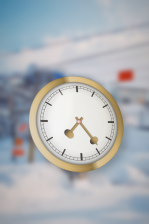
7.24
